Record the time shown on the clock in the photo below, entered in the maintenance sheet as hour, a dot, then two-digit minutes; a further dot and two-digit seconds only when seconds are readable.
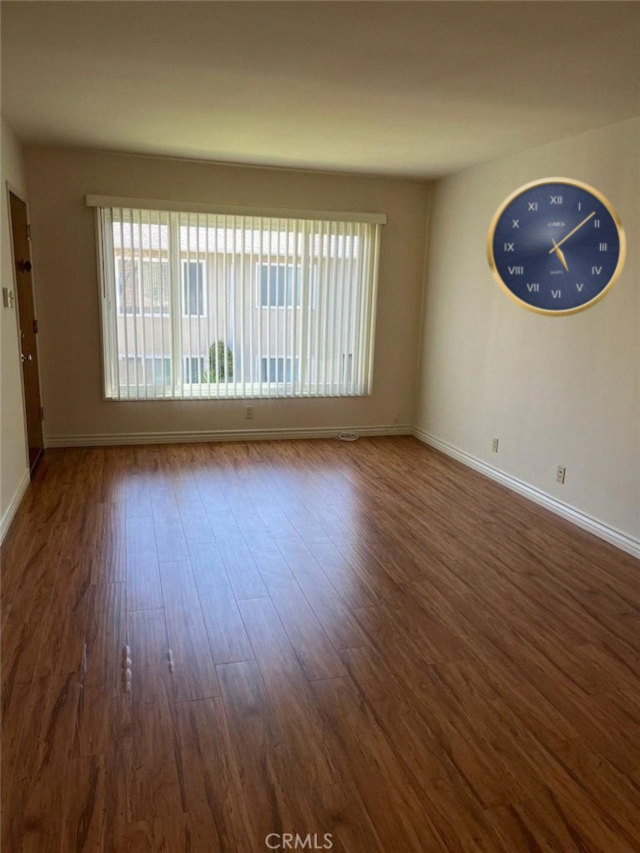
5.08
